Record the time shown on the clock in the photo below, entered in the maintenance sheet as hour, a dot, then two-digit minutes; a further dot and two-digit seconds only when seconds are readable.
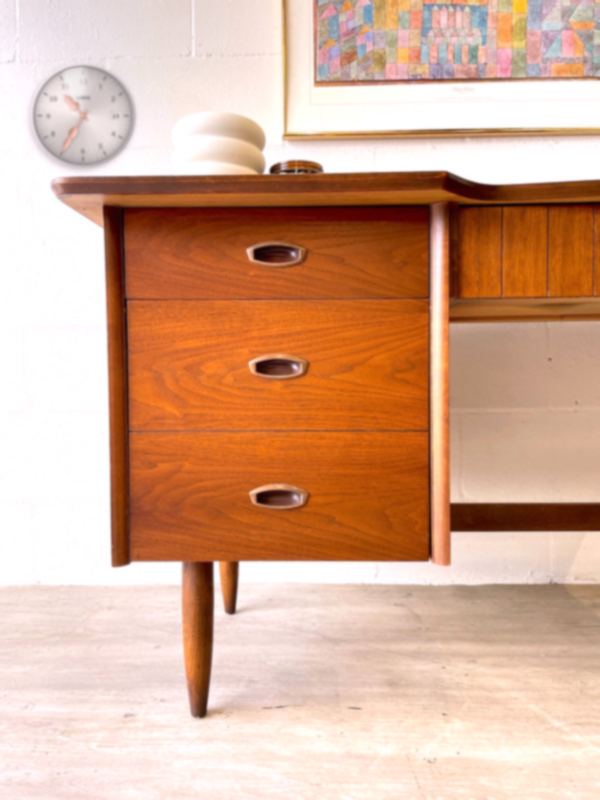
10.35
